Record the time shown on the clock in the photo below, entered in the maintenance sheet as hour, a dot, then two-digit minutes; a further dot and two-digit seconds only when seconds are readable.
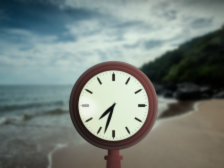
7.33
